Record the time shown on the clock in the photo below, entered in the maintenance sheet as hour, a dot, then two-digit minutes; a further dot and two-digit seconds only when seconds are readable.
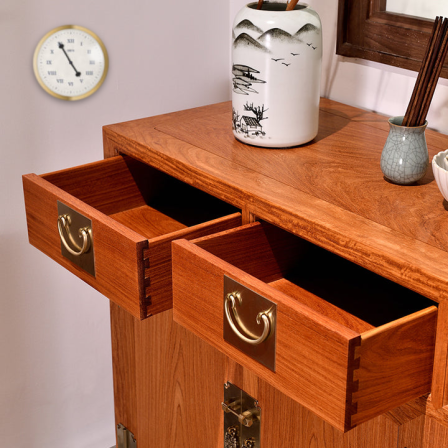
4.55
